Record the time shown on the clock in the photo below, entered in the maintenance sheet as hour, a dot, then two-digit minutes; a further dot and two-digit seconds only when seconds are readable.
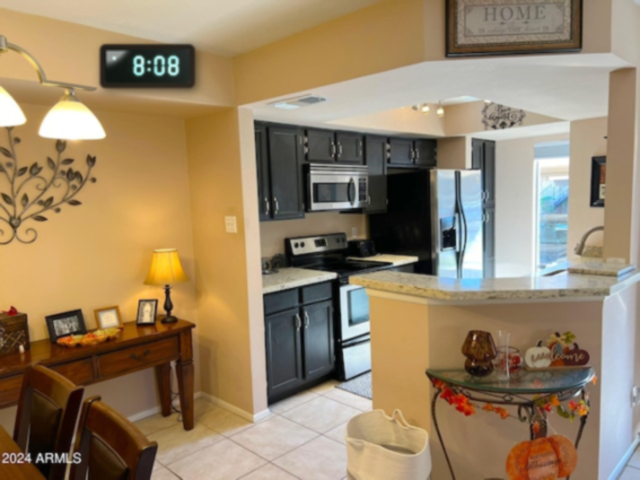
8.08
